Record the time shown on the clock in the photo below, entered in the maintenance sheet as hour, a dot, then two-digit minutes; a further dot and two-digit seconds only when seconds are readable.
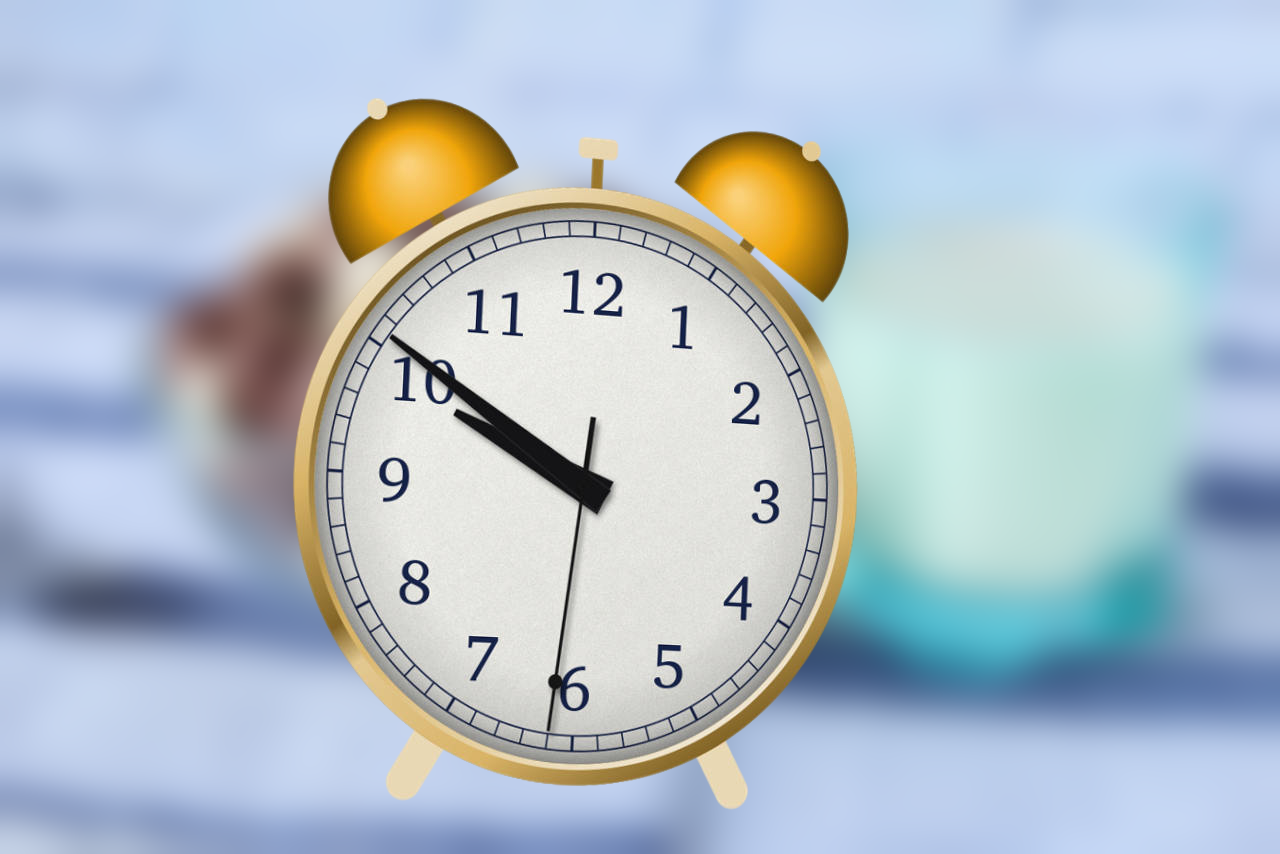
9.50.31
